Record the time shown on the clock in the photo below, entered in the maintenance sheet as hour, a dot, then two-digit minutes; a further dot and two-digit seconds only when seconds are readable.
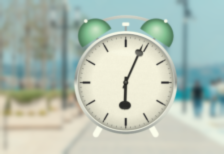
6.04
